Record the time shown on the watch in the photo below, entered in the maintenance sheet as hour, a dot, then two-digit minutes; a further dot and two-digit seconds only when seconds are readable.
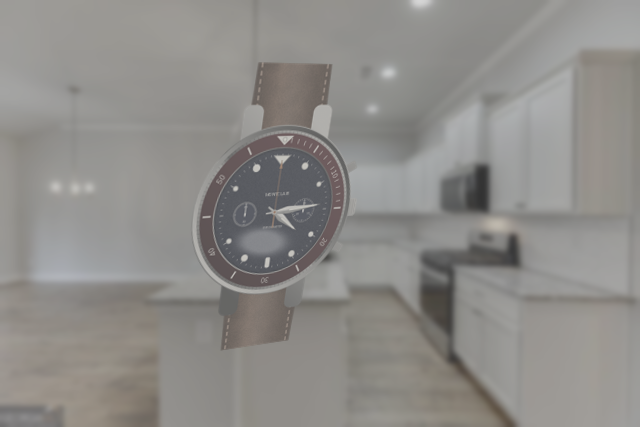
4.14
